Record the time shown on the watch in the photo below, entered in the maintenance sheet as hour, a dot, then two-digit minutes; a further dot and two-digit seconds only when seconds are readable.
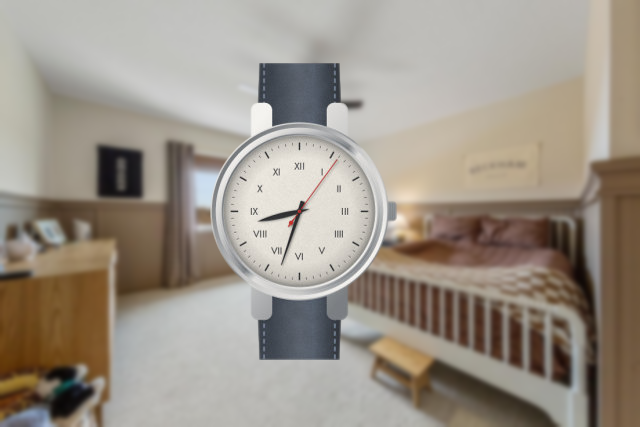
8.33.06
